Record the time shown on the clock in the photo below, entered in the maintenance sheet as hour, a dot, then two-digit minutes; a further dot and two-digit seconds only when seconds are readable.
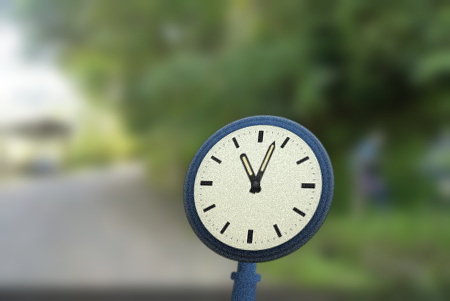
11.03
